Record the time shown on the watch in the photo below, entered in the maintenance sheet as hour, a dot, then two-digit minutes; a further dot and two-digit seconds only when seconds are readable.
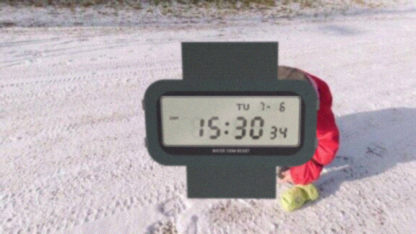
15.30.34
